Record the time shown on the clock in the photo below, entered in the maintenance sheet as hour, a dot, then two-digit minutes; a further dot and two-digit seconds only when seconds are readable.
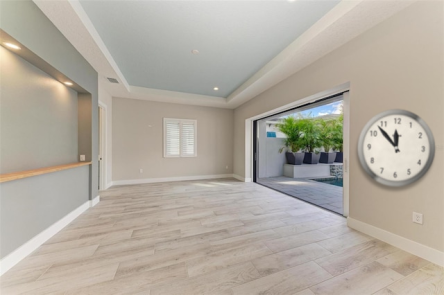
11.53
